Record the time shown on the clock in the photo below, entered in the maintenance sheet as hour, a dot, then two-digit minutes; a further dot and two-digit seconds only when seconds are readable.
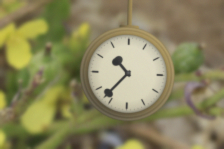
10.37
